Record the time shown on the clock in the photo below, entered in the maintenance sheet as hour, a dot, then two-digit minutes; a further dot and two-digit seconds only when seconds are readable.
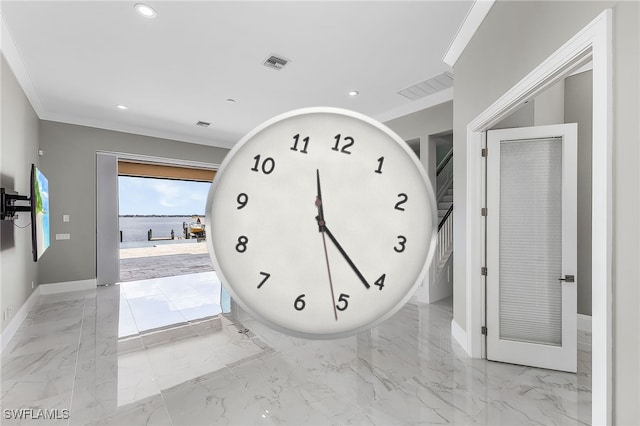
11.21.26
